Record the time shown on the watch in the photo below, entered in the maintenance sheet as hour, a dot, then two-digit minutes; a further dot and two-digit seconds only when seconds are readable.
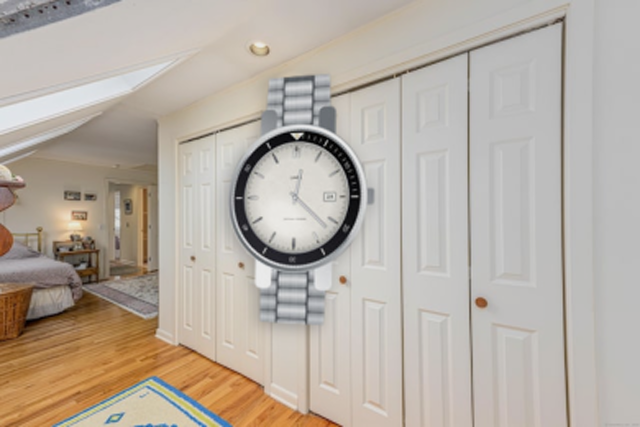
12.22
